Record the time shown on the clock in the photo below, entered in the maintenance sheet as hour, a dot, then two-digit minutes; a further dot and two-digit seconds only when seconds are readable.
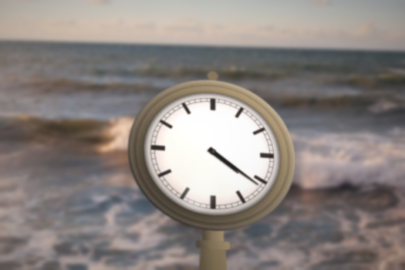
4.21
